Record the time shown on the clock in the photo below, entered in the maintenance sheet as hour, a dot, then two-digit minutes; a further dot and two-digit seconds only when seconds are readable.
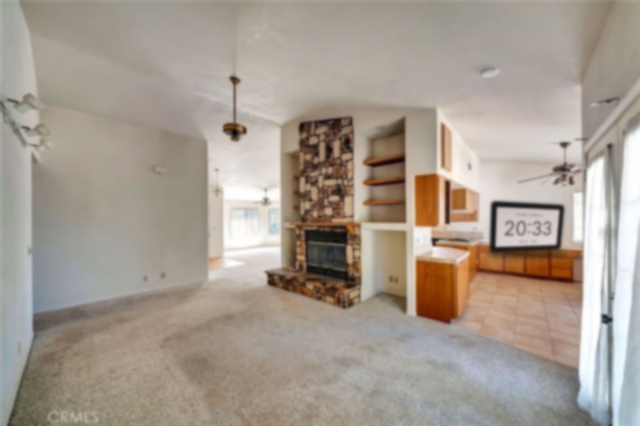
20.33
